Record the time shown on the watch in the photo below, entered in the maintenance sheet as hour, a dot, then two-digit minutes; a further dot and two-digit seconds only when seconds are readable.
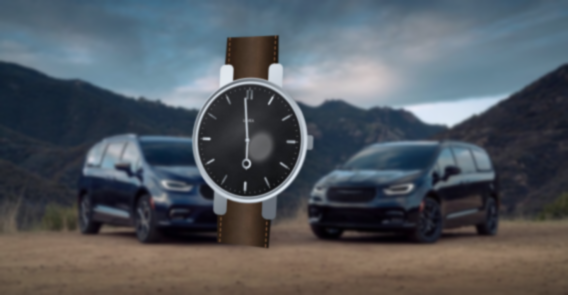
5.59
